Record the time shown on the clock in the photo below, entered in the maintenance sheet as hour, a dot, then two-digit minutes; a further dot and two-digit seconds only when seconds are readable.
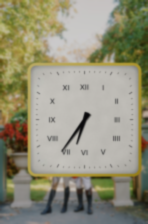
6.36
